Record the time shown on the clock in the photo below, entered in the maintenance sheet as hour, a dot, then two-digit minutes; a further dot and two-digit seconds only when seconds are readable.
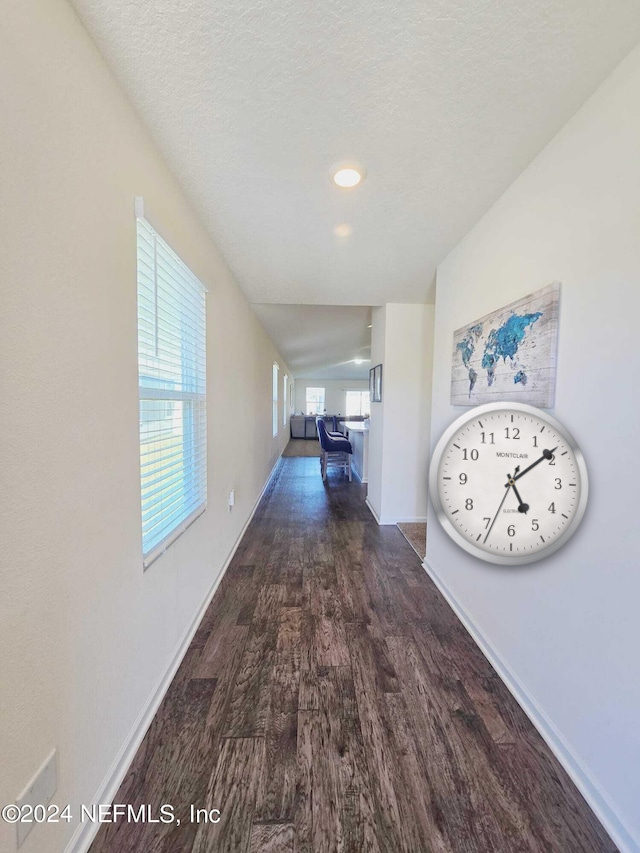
5.08.34
